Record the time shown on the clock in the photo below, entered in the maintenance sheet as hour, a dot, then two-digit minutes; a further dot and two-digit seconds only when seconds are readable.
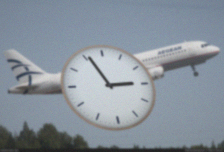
2.56
